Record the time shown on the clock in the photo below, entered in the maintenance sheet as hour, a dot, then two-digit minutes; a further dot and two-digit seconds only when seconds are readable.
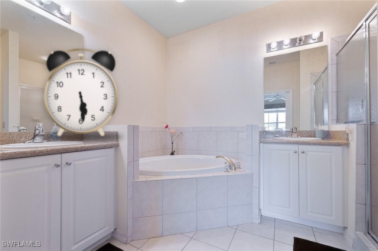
5.29
